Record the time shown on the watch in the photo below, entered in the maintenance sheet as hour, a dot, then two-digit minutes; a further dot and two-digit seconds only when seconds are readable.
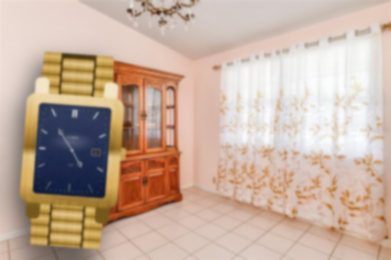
4.54
